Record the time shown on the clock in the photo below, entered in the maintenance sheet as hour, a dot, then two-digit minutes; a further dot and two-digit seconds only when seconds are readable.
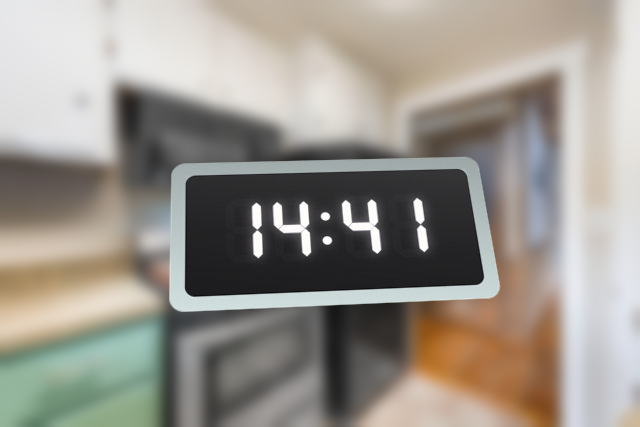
14.41
